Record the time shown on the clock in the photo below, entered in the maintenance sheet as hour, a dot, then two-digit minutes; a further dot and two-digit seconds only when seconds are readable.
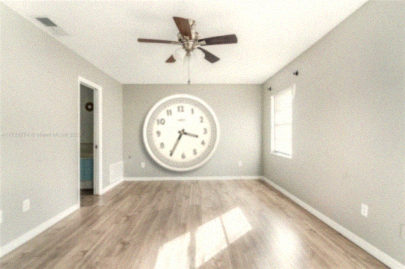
3.35
